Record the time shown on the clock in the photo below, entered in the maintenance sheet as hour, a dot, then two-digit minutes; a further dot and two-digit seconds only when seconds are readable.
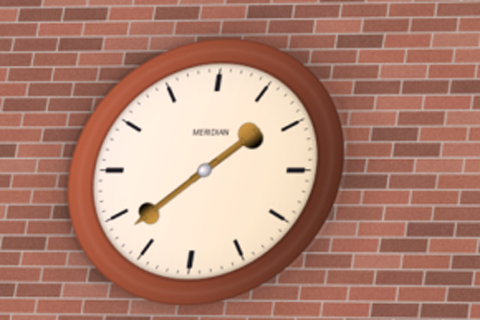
1.38
